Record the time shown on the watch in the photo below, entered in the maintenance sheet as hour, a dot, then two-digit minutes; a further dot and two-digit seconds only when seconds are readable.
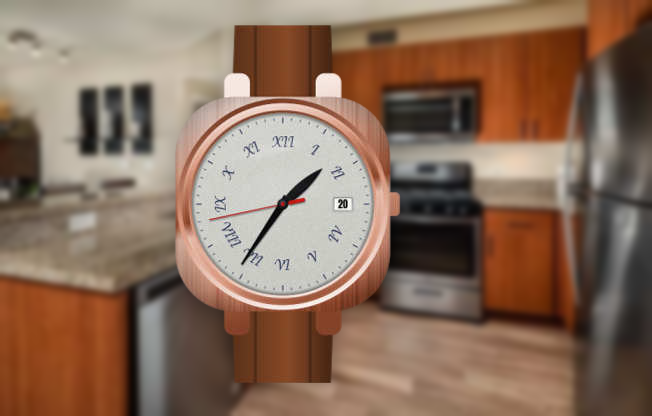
1.35.43
